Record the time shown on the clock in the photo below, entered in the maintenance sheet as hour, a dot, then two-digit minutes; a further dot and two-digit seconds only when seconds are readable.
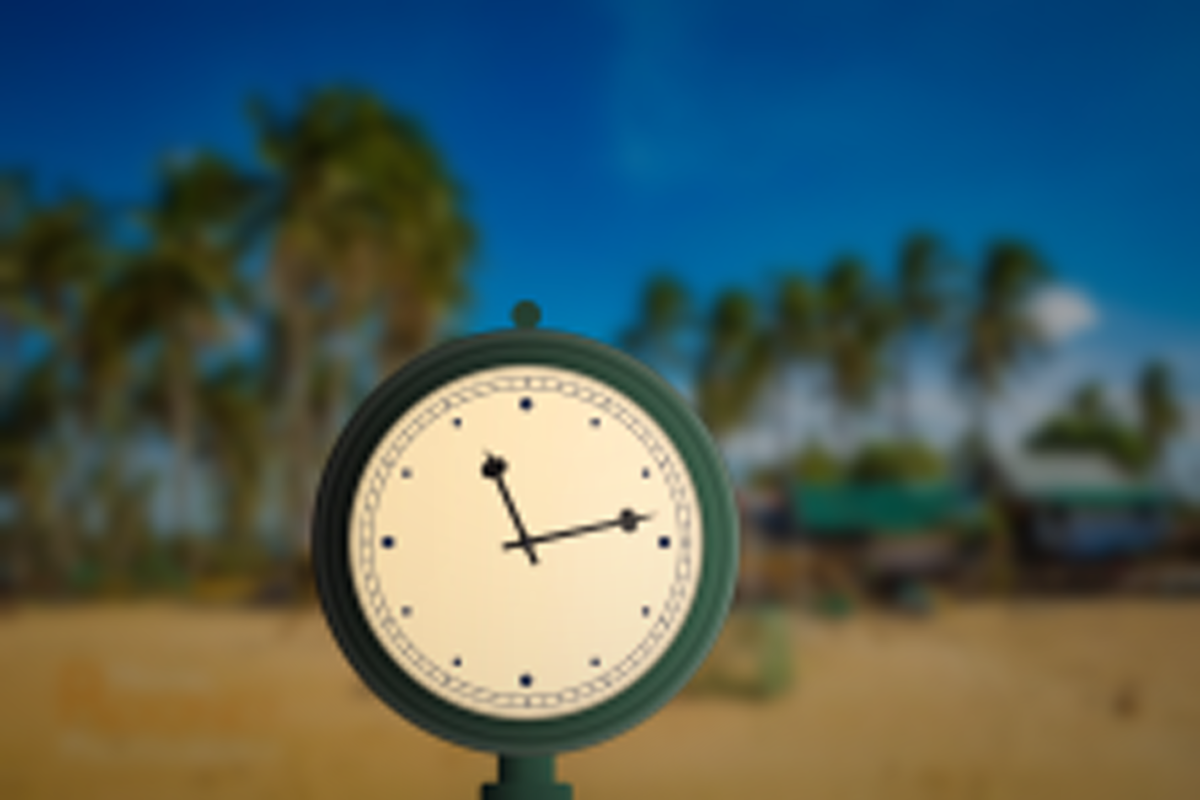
11.13
